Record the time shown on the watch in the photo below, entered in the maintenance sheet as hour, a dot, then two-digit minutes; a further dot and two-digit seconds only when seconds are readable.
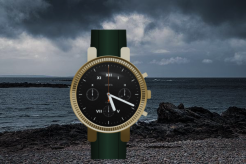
5.19
